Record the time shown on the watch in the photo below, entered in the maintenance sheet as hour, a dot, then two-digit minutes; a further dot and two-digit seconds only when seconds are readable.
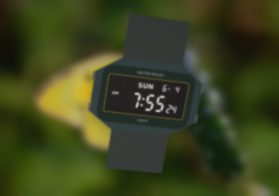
7.55
